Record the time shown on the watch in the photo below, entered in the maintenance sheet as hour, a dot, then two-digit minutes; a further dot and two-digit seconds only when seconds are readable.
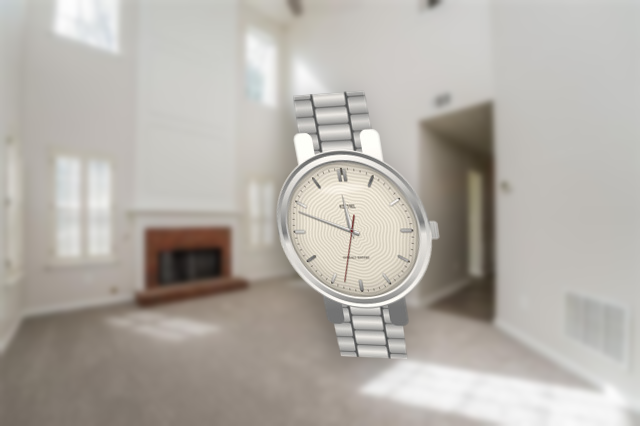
11.48.33
